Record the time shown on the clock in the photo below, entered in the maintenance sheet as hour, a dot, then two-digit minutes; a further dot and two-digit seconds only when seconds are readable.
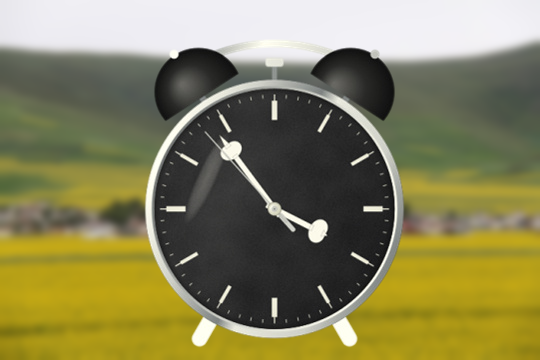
3.53.53
